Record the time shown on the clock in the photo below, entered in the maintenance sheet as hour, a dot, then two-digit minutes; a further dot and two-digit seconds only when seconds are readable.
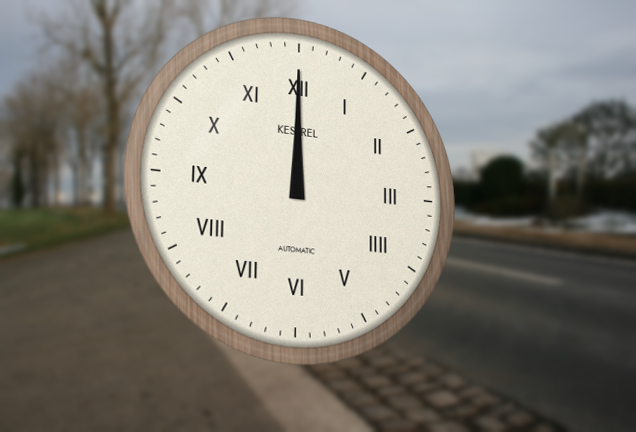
12.00
